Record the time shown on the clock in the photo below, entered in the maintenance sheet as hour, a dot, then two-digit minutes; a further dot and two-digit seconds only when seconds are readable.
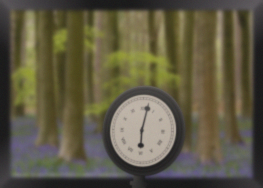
6.02
